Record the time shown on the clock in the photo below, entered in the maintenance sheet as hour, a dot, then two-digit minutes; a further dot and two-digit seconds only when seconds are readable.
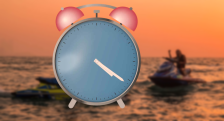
4.21
